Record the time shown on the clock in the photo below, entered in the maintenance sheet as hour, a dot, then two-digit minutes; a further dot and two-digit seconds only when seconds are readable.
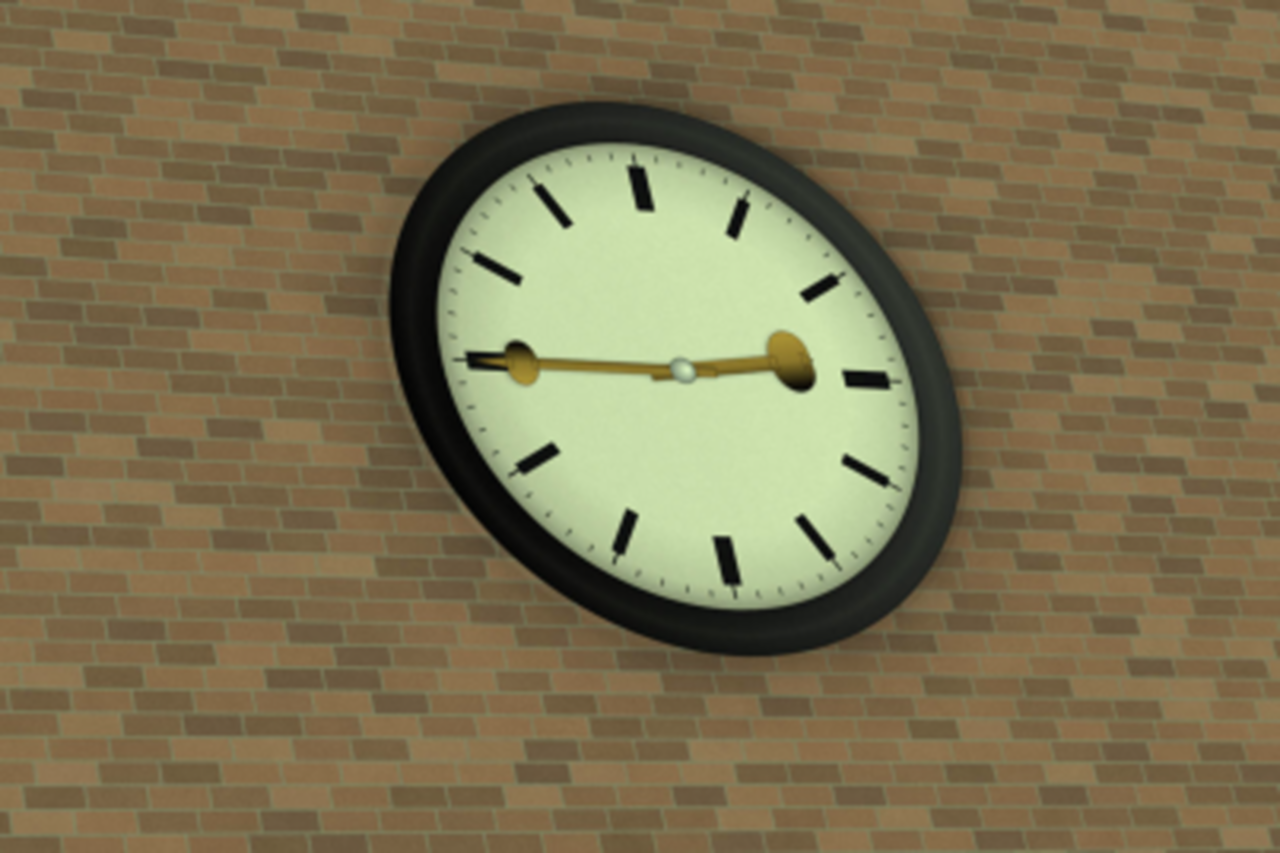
2.45
